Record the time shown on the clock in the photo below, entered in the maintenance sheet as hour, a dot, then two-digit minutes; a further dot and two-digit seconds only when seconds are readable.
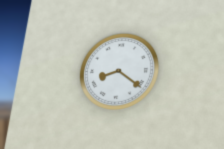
8.21
